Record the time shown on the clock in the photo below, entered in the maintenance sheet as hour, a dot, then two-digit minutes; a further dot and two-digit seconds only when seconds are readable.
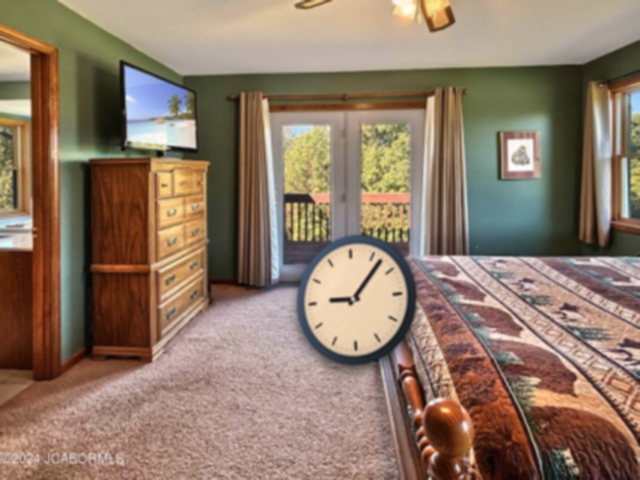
9.07
